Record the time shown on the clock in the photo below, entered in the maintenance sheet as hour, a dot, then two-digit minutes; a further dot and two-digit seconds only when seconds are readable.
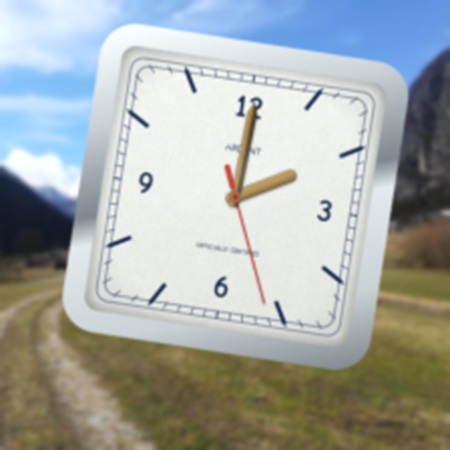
2.00.26
